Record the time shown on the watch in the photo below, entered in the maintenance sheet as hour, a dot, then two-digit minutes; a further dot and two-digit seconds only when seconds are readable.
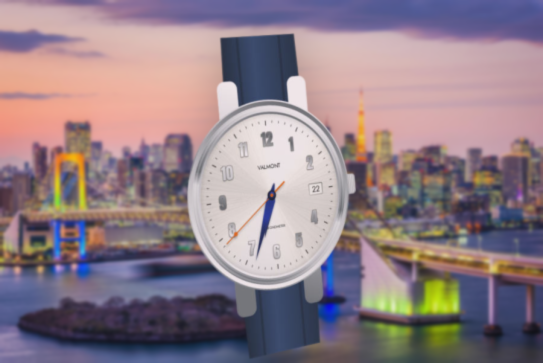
6.33.39
